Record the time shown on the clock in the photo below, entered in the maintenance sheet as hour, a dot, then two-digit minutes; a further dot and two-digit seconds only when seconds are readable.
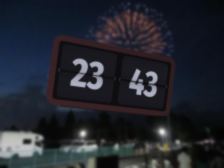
23.43
